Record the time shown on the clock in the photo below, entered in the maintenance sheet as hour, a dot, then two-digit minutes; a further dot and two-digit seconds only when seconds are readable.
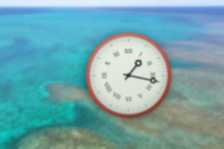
1.17
